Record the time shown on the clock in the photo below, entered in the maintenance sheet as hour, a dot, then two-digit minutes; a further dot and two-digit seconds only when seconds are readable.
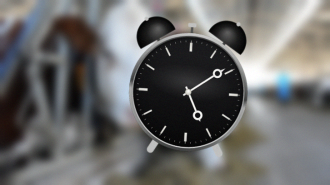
5.09
